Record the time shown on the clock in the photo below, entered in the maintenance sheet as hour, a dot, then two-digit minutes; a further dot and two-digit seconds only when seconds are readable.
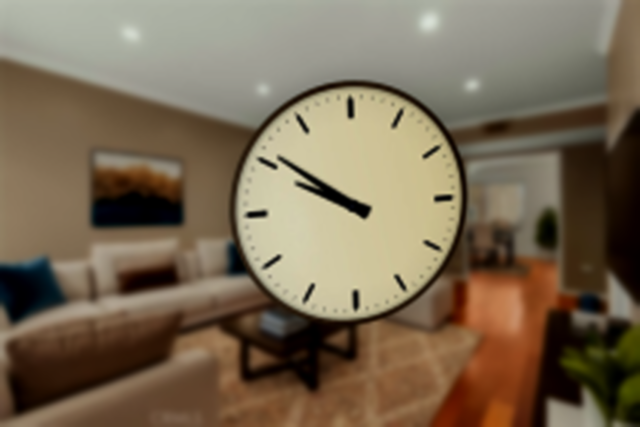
9.51
